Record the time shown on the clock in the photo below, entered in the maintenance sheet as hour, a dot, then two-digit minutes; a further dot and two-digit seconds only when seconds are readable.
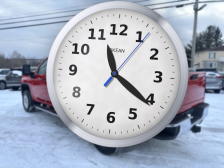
11.21.06
